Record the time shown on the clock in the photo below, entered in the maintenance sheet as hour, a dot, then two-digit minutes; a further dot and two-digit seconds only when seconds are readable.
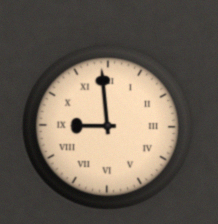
8.59
